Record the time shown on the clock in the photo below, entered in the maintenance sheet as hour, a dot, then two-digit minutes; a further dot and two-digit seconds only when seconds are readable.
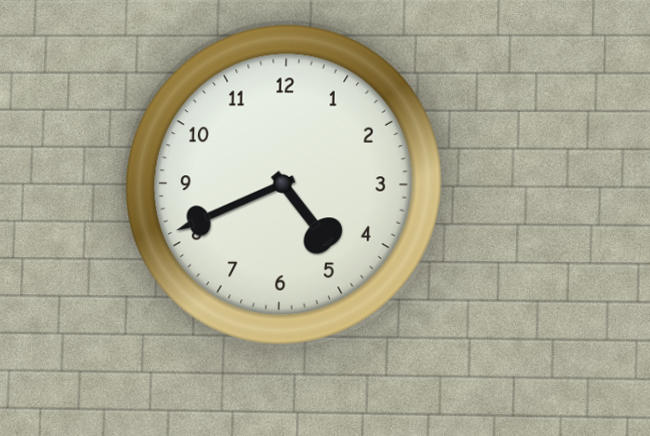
4.41
